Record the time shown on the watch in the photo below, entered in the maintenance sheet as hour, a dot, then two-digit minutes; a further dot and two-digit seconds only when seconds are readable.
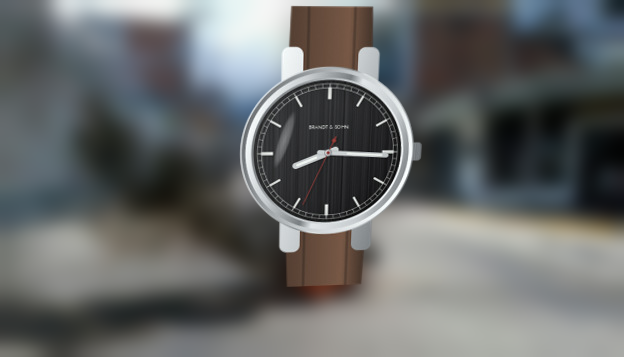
8.15.34
